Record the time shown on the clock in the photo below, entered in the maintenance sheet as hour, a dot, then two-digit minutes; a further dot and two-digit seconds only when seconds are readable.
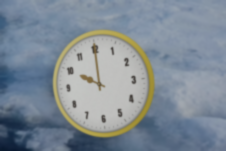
10.00
